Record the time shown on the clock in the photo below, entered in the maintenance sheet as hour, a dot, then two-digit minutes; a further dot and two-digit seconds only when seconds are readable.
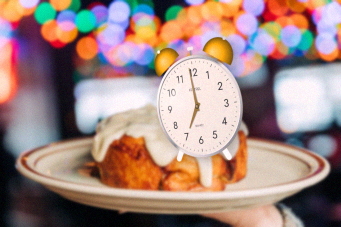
6.59
